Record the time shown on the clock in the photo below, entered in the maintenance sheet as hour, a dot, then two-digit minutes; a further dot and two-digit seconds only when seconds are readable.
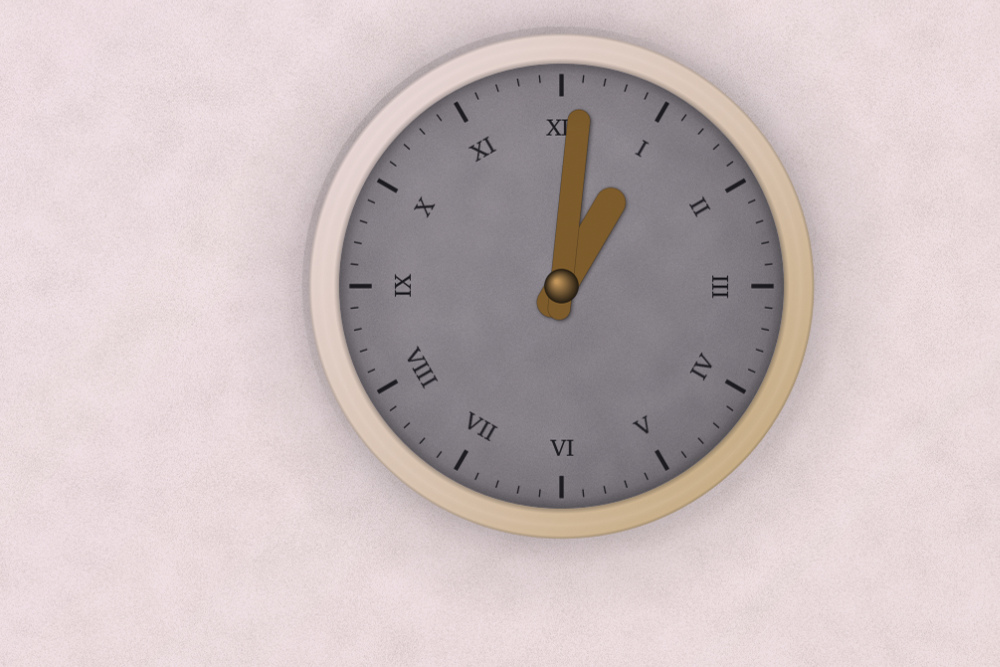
1.01
